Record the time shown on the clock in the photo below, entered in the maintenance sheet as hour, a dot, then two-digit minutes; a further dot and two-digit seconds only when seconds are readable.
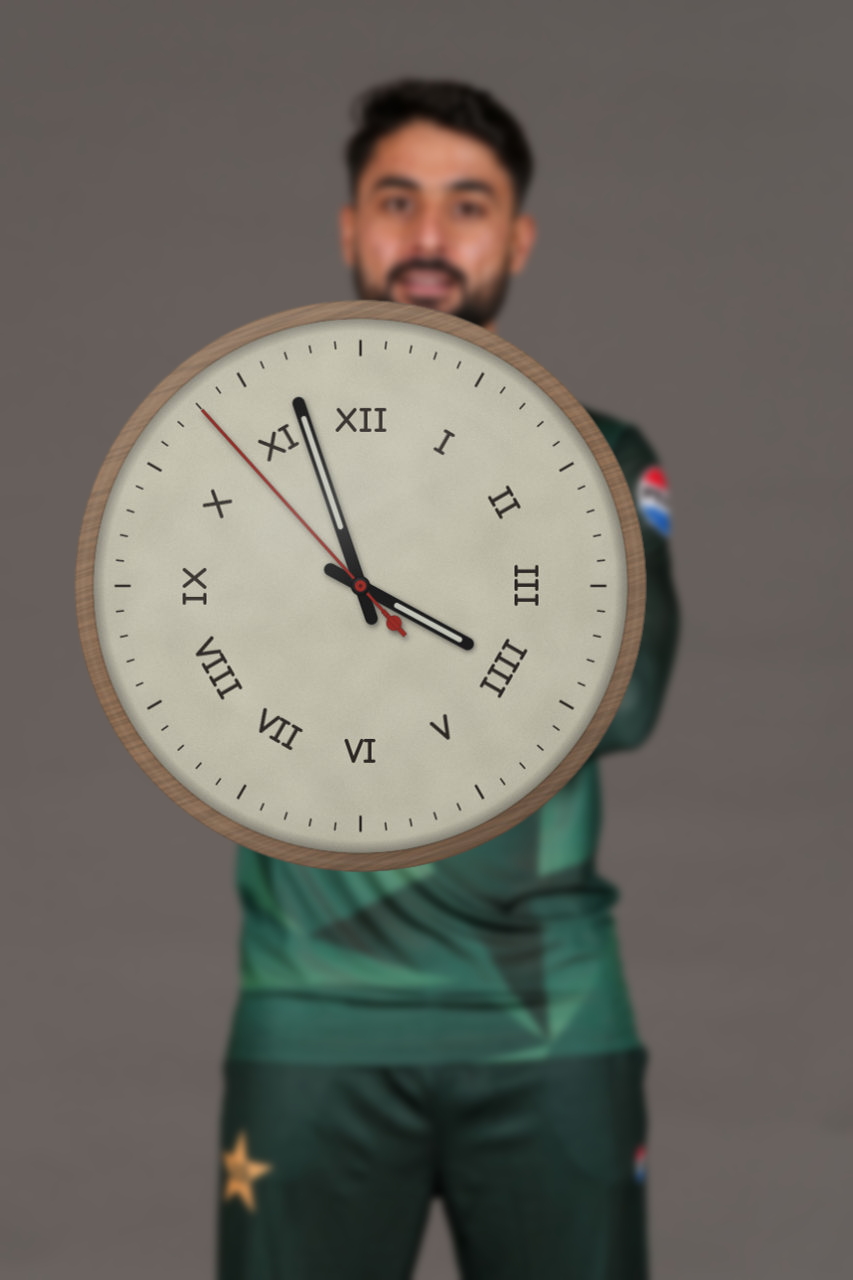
3.56.53
